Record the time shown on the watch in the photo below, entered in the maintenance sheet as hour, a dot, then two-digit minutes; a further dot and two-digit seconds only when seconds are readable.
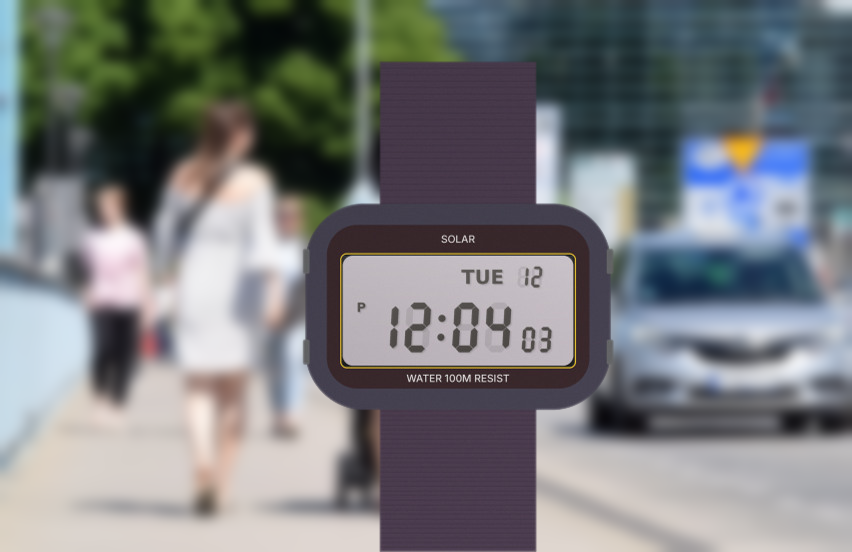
12.04.03
